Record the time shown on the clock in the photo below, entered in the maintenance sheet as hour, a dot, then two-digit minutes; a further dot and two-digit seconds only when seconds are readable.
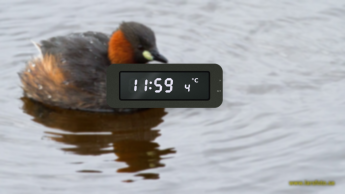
11.59
